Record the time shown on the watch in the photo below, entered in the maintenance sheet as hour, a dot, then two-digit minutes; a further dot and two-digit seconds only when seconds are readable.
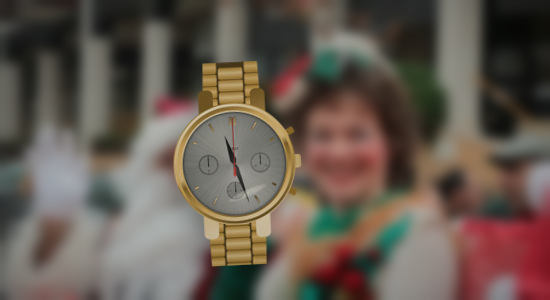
11.27
